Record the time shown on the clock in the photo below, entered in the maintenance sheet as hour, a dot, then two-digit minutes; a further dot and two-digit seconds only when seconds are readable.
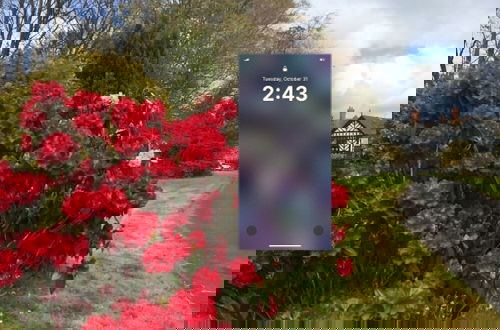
2.43
